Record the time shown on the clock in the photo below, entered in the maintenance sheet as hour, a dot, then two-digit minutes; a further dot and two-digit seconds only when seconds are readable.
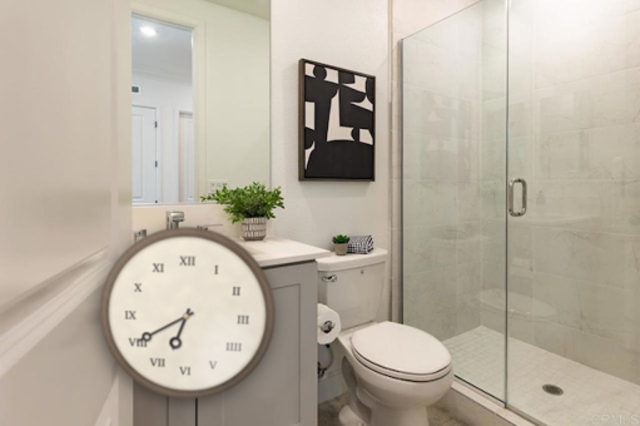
6.40
